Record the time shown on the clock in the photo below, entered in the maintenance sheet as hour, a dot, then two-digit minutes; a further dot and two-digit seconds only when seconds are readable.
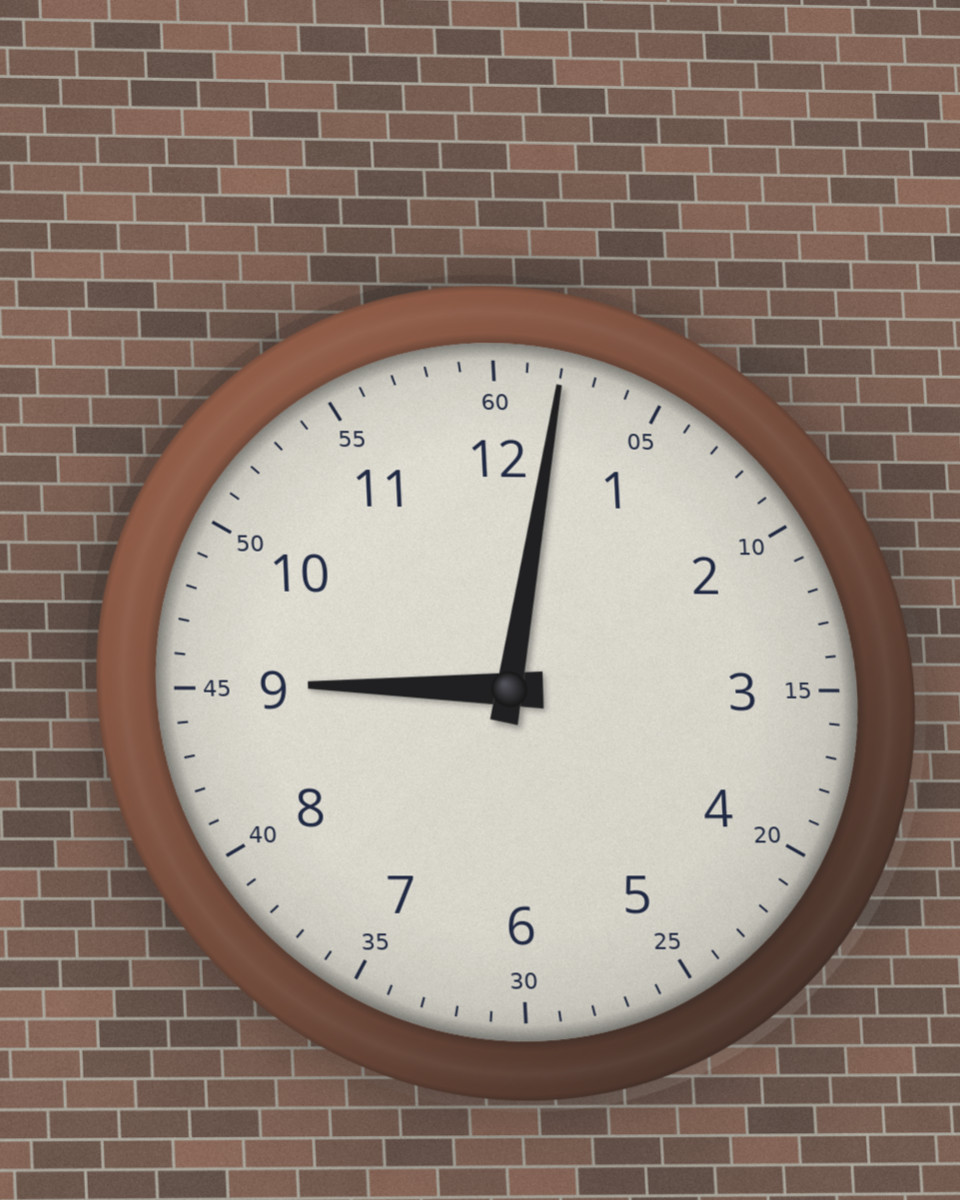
9.02
